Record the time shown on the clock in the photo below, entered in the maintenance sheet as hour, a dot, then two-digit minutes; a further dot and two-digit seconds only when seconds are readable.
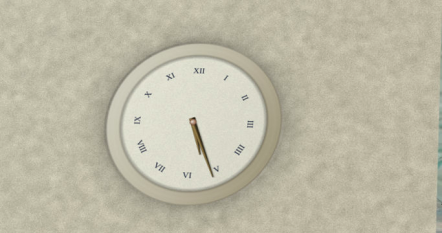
5.26
